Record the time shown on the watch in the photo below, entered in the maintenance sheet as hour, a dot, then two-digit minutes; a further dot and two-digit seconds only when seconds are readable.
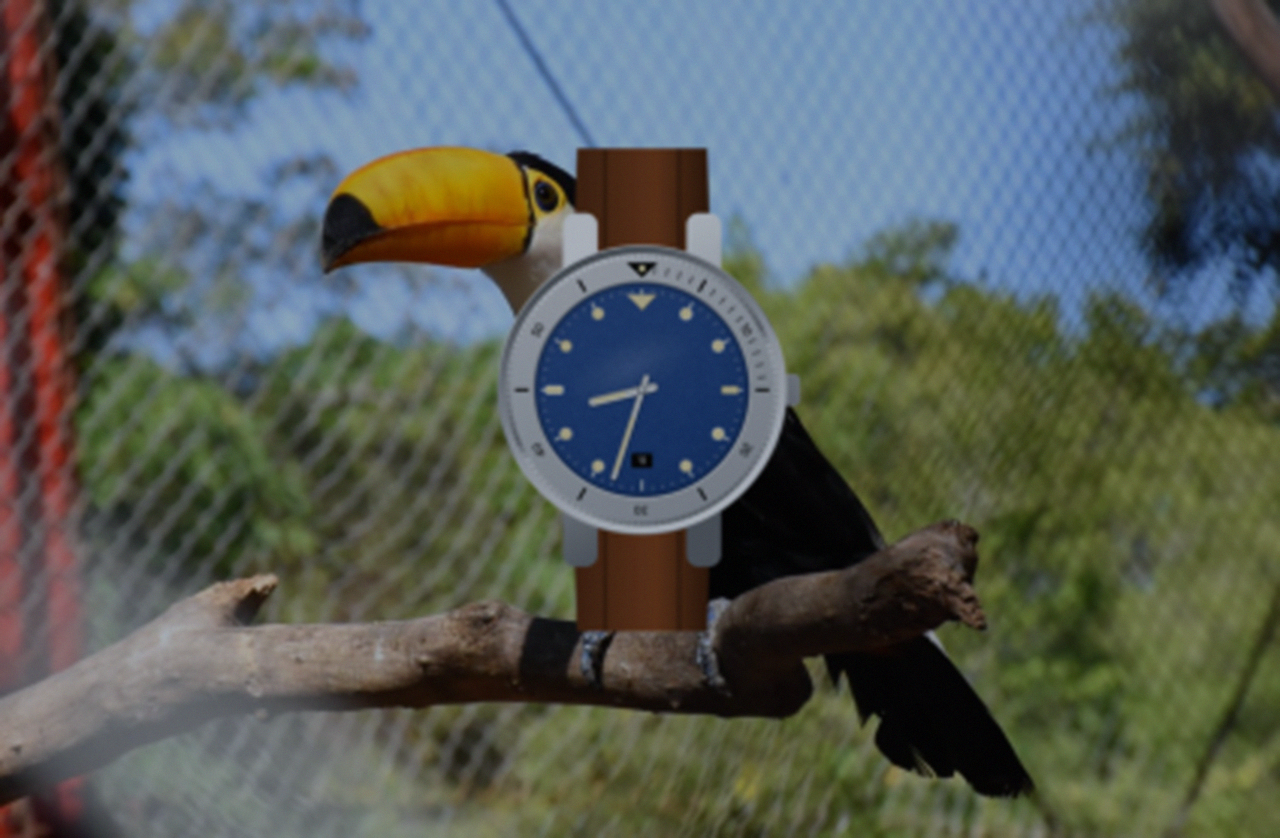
8.33
